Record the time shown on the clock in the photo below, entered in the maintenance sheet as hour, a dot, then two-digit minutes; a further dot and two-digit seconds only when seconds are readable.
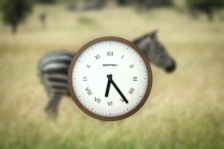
6.24
